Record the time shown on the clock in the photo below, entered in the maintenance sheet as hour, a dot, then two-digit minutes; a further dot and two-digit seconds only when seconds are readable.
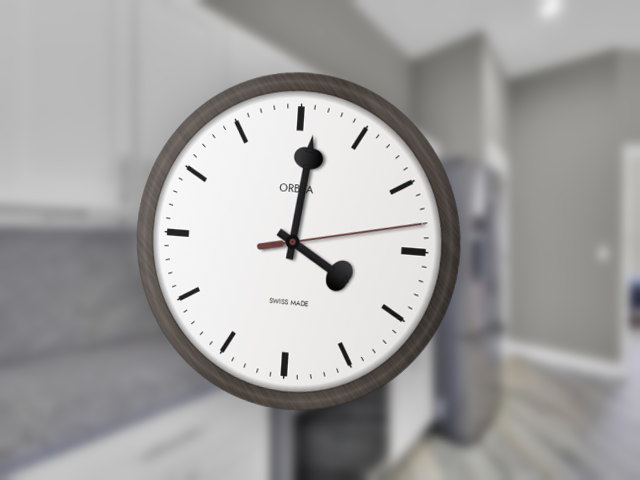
4.01.13
